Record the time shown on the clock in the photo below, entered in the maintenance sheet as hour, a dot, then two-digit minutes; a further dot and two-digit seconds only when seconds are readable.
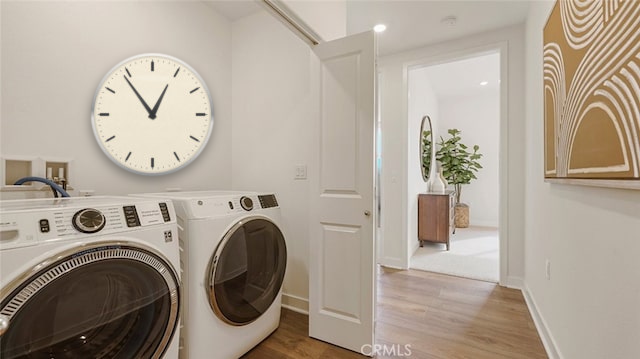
12.54
